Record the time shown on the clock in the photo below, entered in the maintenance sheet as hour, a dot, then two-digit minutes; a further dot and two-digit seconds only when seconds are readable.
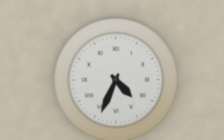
4.34
